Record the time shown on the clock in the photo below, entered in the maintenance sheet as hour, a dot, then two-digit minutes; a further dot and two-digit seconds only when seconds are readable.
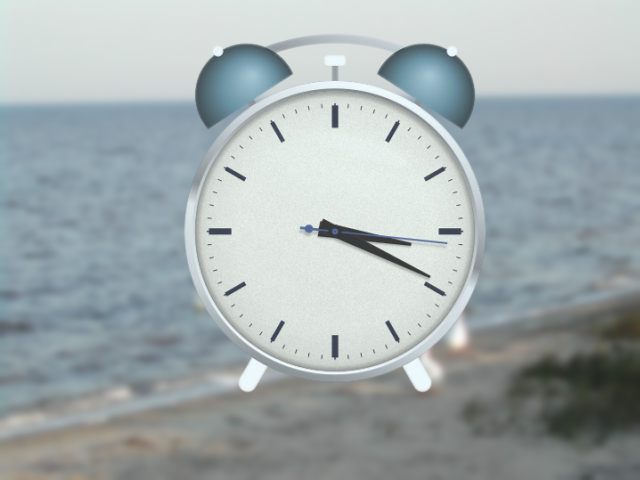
3.19.16
